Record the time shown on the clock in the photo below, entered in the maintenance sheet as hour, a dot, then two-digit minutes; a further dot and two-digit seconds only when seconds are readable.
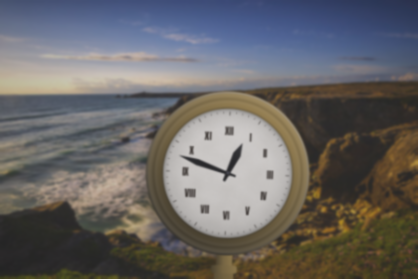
12.48
